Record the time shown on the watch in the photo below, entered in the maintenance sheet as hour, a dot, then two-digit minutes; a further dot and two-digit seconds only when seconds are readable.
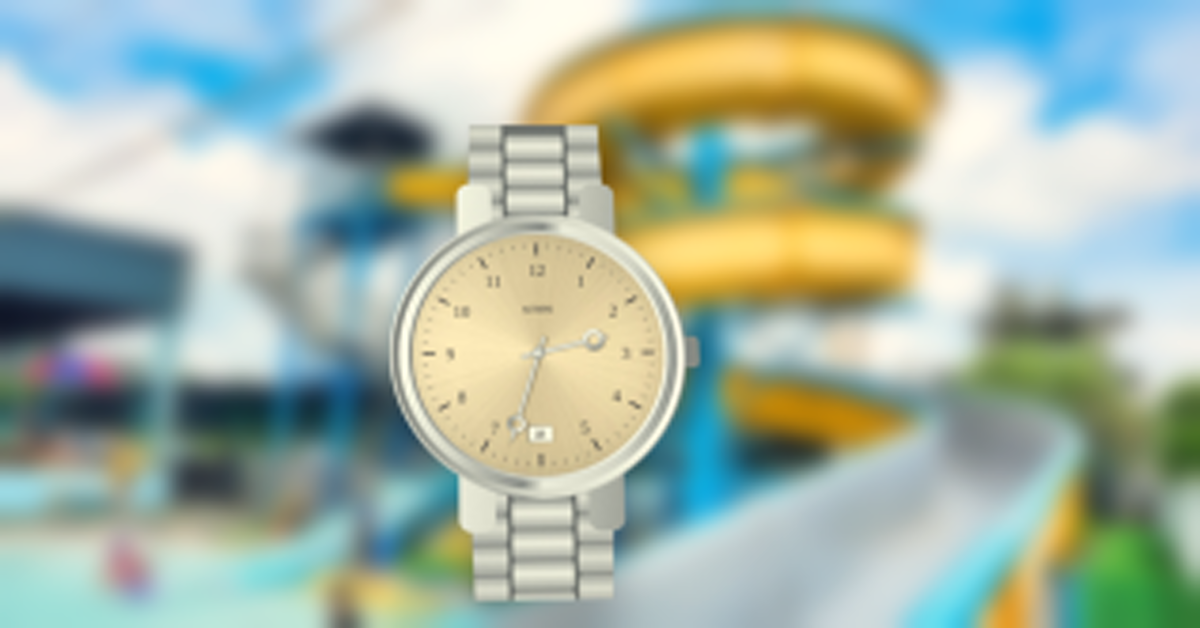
2.33
